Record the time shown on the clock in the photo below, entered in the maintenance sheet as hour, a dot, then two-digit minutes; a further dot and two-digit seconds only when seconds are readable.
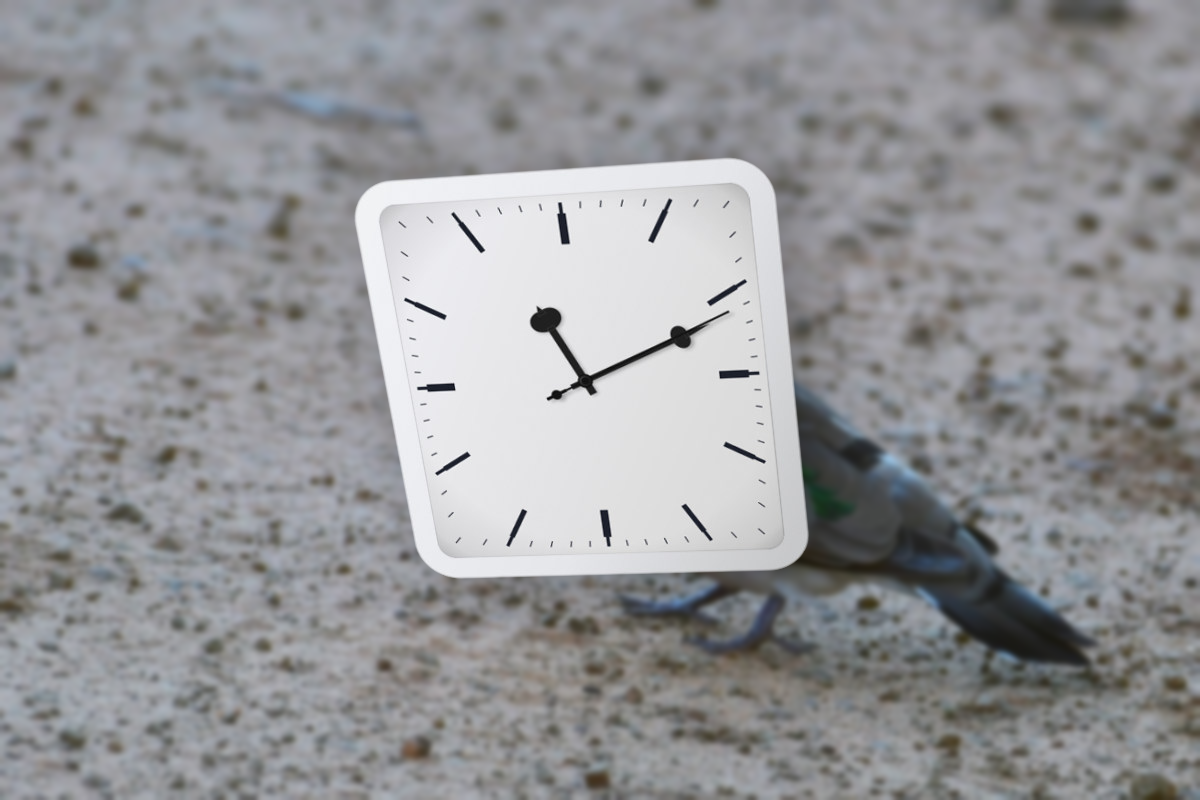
11.11.11
